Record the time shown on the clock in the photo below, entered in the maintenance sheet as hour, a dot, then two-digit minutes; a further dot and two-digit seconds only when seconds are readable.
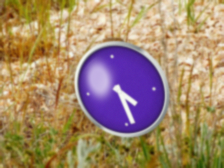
4.28
